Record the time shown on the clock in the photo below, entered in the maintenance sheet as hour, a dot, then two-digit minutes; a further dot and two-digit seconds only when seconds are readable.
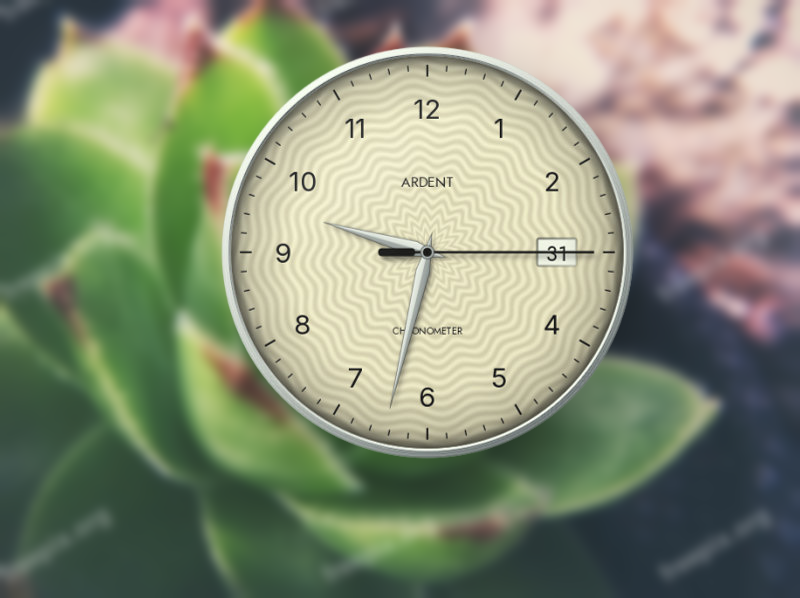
9.32.15
